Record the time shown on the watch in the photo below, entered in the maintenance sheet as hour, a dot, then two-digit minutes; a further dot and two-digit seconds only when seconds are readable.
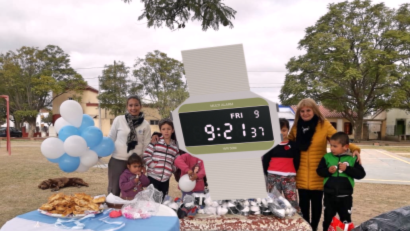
9.21.37
